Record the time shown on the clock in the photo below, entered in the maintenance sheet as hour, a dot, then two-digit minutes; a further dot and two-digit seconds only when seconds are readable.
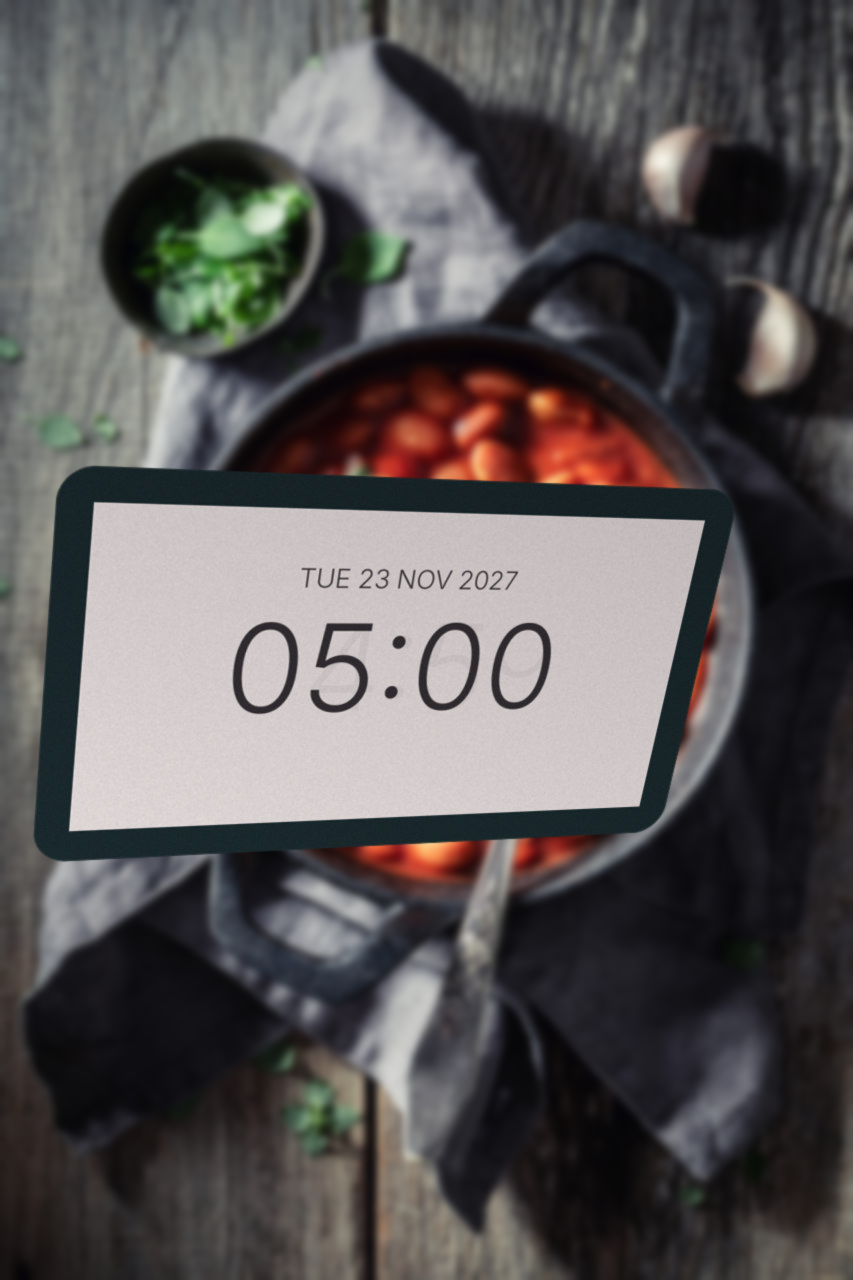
5.00
